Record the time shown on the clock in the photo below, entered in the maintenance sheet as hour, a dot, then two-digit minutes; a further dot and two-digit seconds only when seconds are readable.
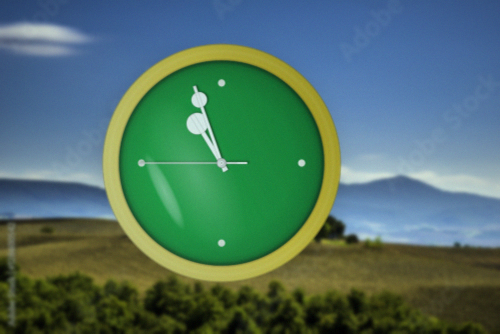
10.56.45
